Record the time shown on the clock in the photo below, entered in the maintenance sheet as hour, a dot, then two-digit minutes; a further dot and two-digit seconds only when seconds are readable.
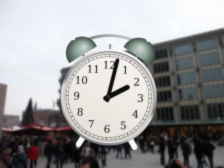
2.02
